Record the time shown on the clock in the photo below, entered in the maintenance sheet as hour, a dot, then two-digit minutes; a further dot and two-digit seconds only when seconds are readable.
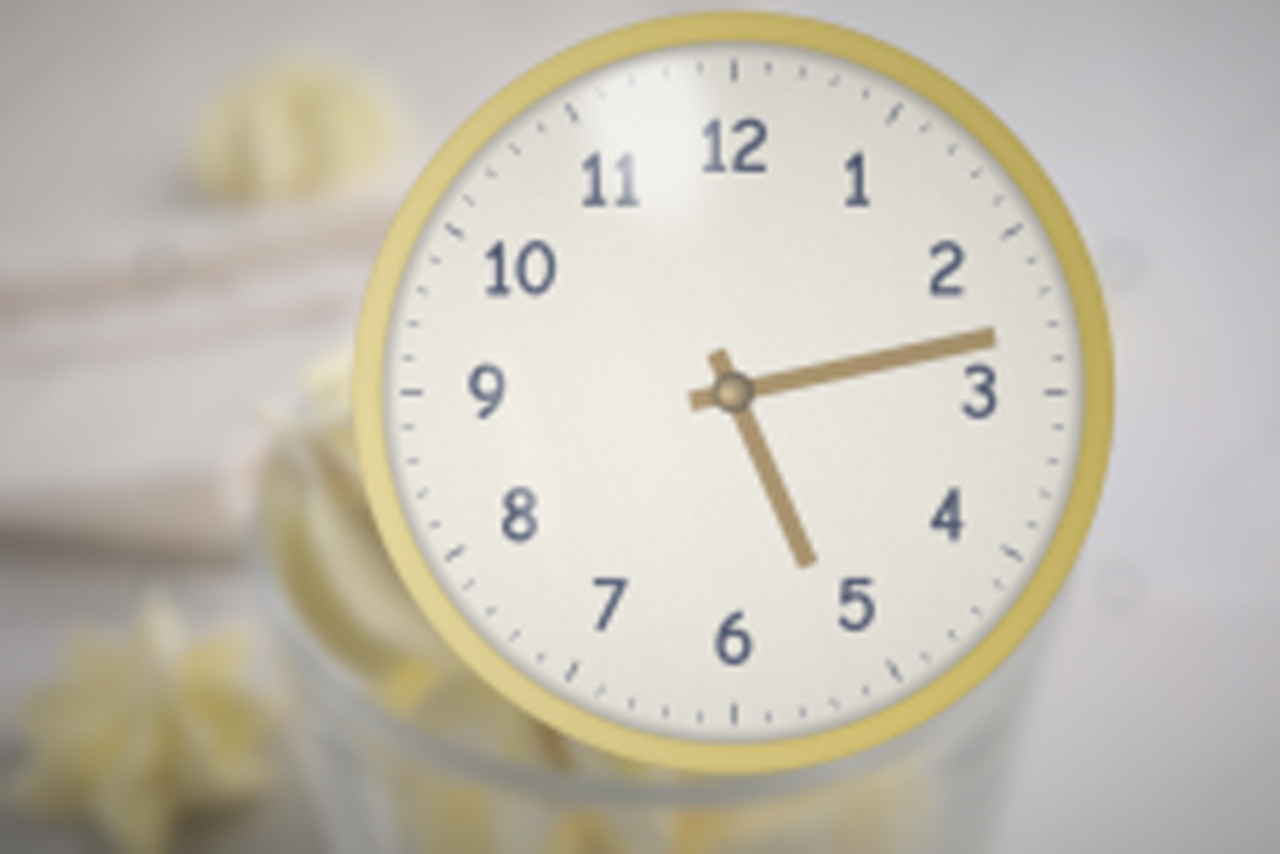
5.13
